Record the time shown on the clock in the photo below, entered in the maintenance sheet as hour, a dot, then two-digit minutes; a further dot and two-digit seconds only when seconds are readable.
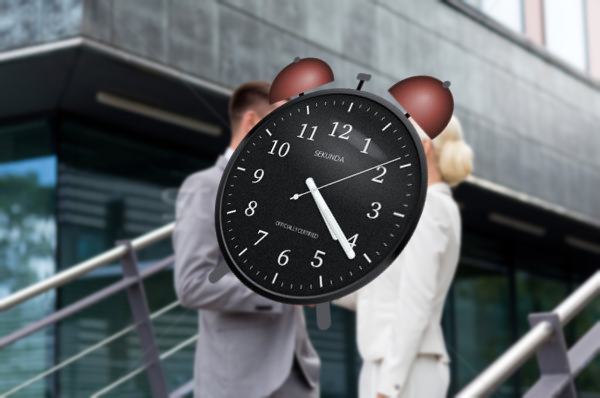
4.21.09
